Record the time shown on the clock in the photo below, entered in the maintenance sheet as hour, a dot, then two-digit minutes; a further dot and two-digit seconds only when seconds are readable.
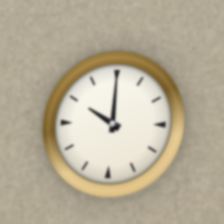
10.00
